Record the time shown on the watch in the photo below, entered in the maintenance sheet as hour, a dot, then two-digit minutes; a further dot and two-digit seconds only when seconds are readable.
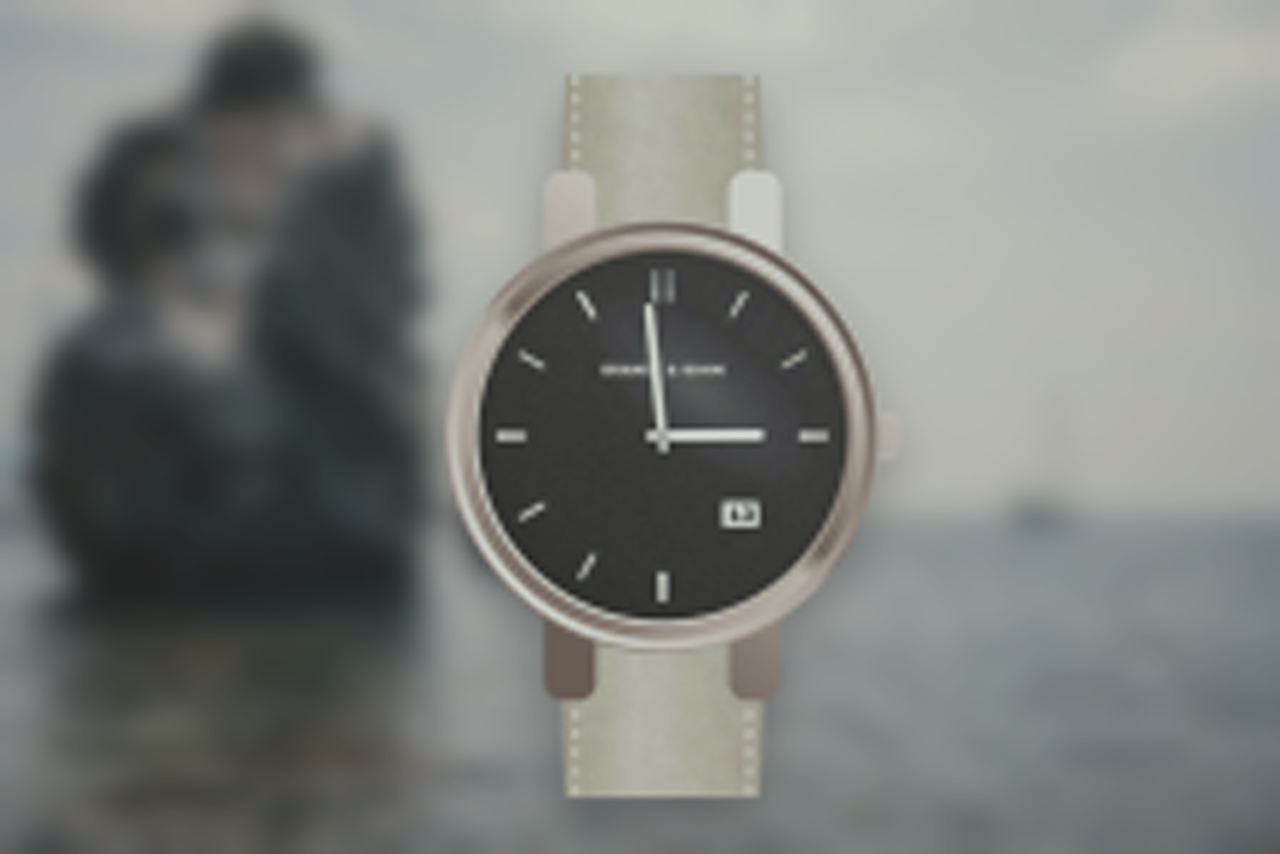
2.59
